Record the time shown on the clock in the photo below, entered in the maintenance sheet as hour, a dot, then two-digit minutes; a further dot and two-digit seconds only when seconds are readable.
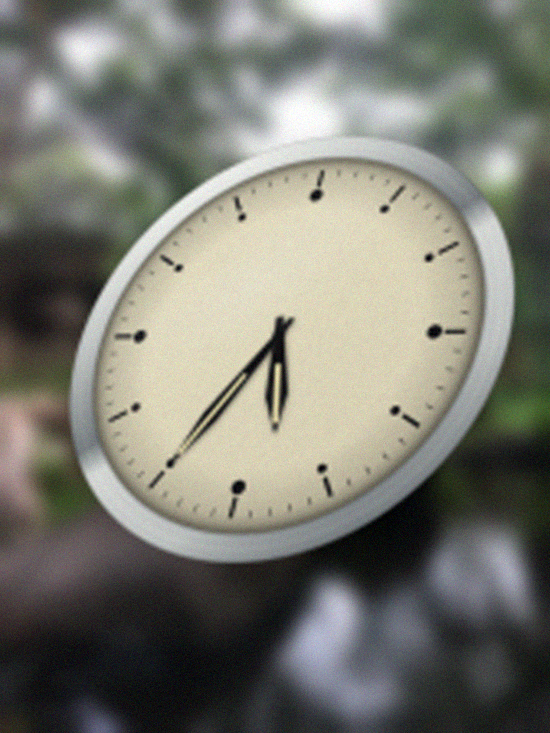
5.35
